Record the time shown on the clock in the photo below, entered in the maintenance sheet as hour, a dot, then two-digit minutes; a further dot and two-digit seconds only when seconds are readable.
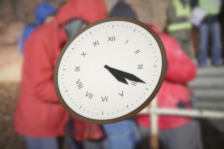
4.19
